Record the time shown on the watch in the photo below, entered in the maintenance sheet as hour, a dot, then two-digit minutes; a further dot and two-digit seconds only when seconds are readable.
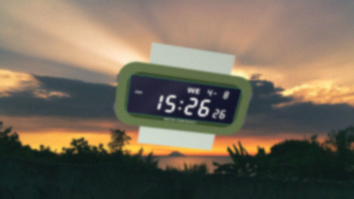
15.26
